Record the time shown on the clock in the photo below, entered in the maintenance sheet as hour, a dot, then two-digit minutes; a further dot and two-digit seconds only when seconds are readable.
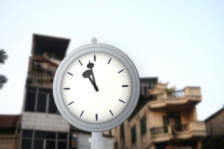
10.58
